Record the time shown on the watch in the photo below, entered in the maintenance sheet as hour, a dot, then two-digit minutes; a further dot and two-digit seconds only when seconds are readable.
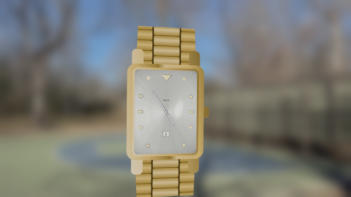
4.54
